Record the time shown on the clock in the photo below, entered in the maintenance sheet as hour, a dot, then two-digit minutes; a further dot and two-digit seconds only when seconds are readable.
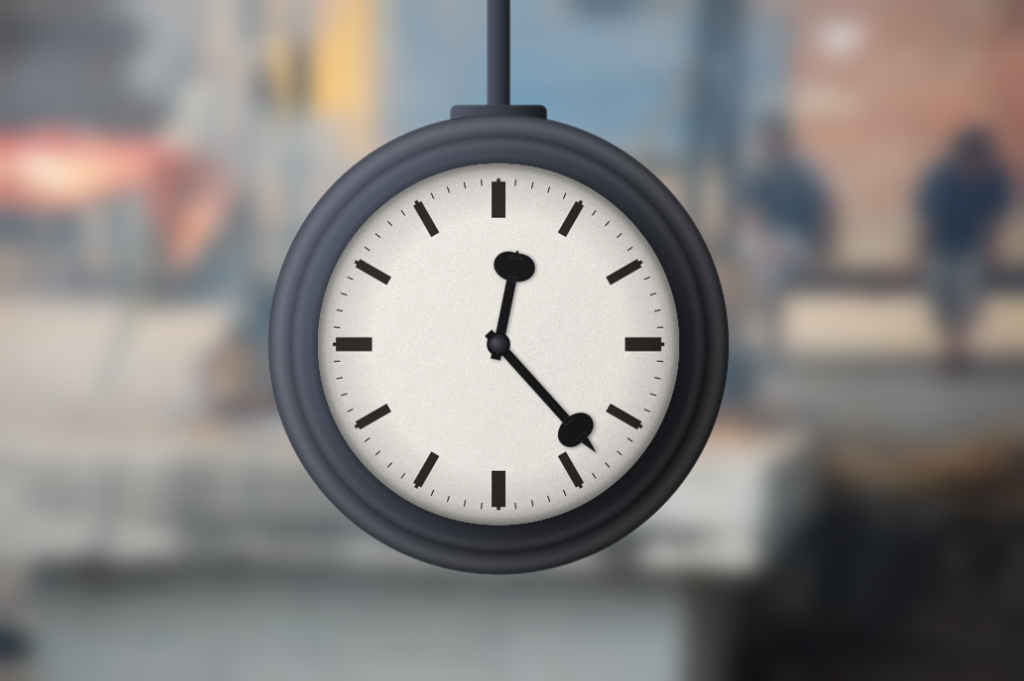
12.23
